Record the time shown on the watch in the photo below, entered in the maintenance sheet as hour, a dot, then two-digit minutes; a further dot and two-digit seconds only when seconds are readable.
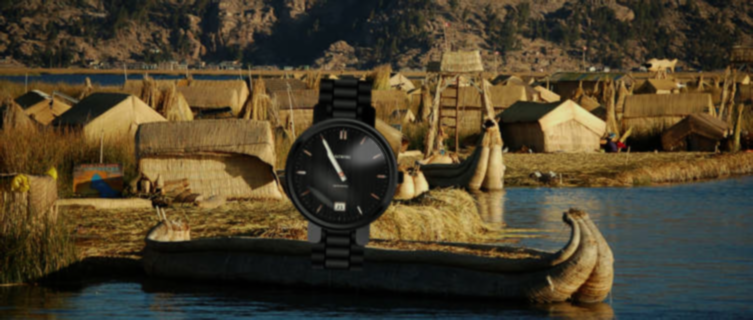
10.55
